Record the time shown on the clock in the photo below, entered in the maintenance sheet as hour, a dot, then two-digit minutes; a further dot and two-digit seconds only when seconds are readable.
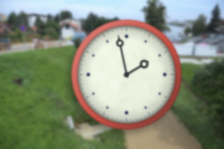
1.58
